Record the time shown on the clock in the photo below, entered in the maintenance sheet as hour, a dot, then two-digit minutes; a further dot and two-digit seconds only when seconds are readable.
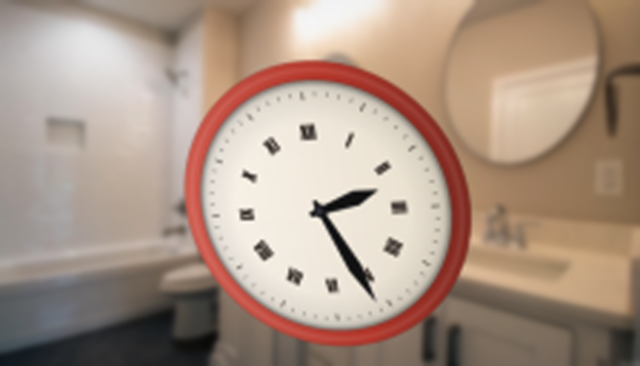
2.26
